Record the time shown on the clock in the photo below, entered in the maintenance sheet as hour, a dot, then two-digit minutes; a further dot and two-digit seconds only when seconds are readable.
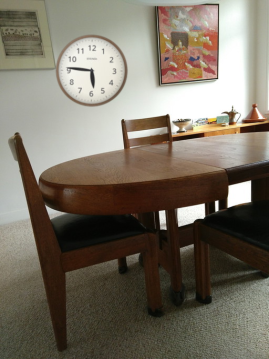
5.46
